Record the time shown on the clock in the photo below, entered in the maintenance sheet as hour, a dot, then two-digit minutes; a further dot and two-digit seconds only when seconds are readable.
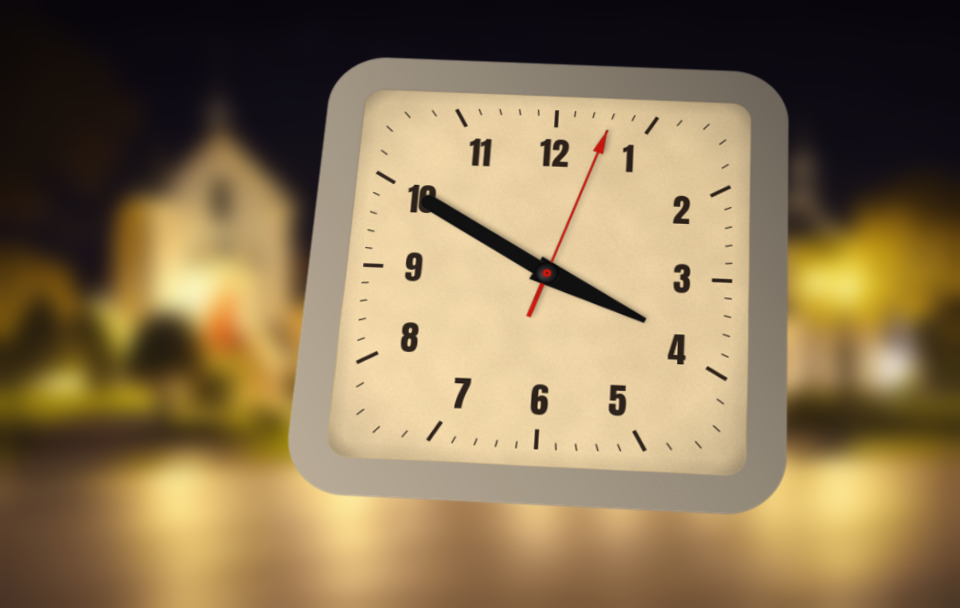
3.50.03
